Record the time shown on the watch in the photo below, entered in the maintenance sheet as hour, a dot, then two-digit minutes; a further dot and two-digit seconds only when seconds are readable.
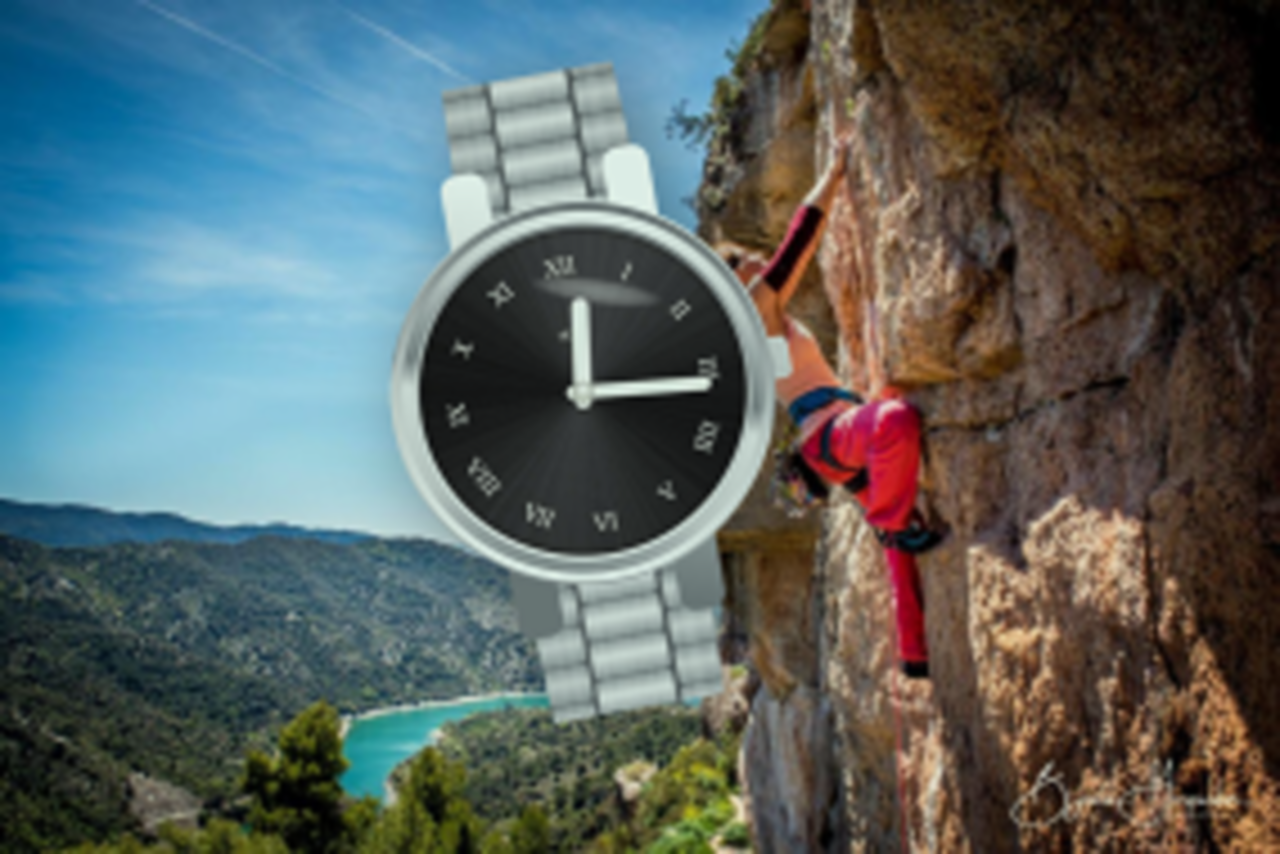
12.16
